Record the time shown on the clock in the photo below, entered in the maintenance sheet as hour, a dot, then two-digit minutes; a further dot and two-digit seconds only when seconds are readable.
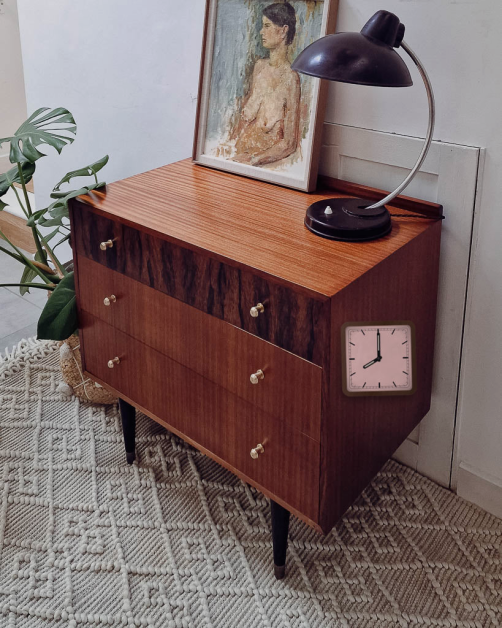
8.00
